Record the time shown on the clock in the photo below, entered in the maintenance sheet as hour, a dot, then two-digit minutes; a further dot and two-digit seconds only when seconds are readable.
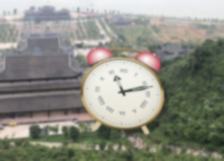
11.12
